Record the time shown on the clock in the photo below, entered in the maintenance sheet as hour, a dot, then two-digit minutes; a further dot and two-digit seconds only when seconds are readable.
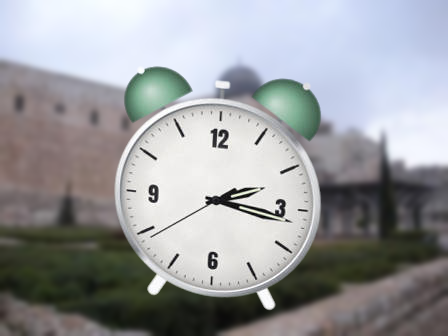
2.16.39
